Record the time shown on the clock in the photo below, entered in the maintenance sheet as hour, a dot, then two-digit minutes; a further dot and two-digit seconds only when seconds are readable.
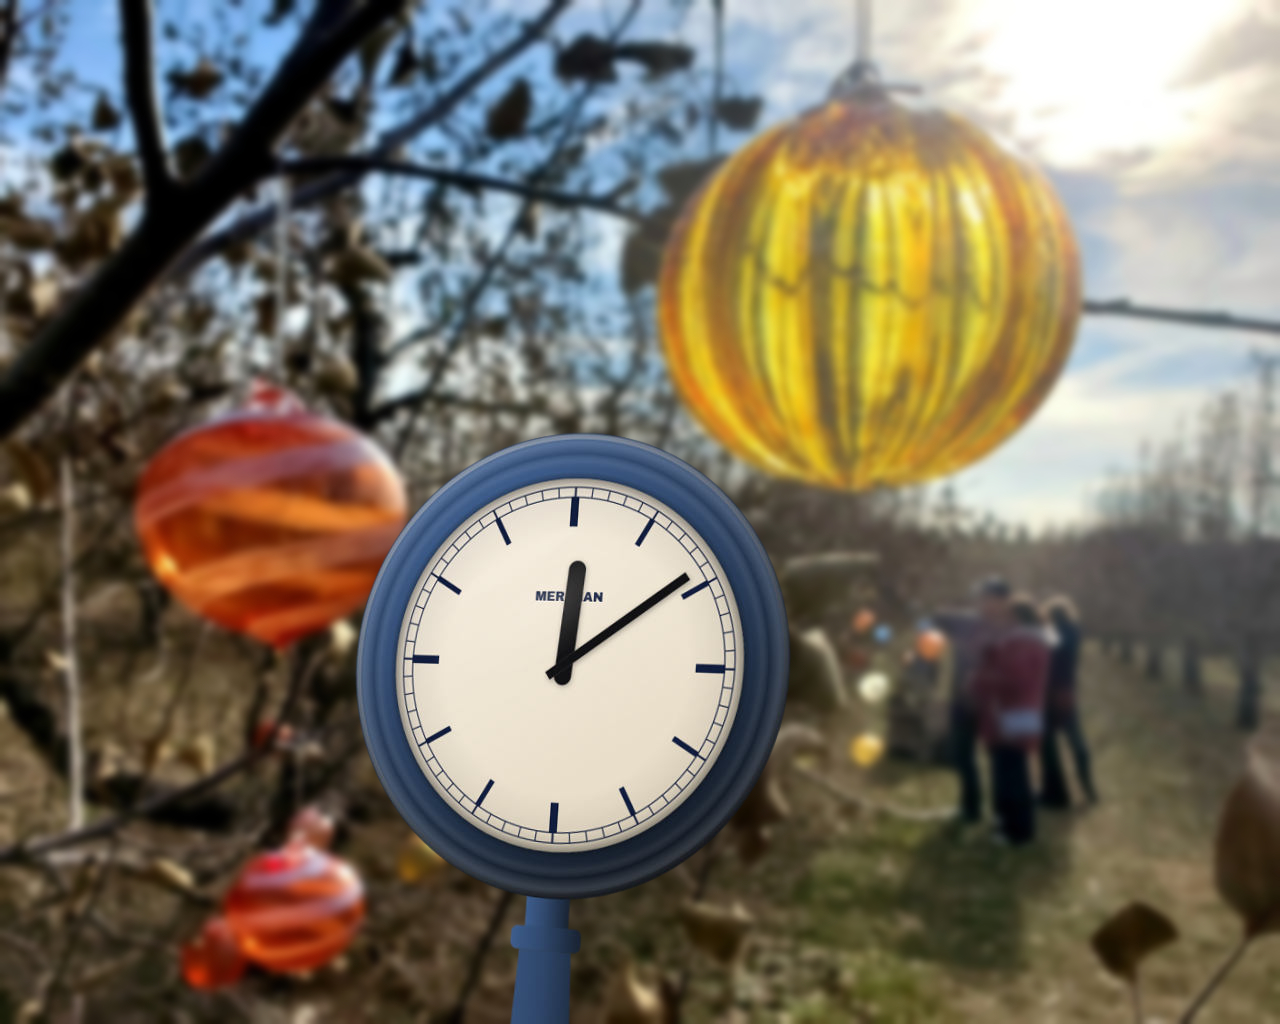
12.09
